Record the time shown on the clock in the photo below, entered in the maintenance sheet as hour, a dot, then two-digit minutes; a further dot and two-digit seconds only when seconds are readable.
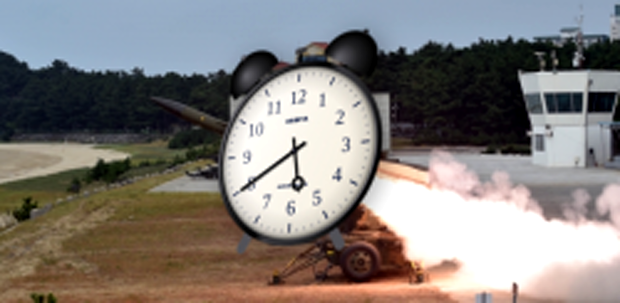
5.40
